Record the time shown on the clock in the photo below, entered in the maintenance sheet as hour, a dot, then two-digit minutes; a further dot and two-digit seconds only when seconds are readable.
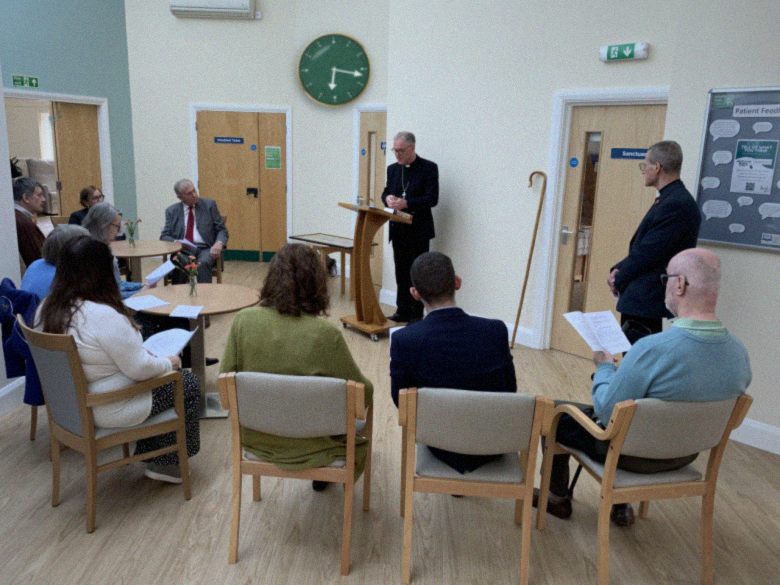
6.17
